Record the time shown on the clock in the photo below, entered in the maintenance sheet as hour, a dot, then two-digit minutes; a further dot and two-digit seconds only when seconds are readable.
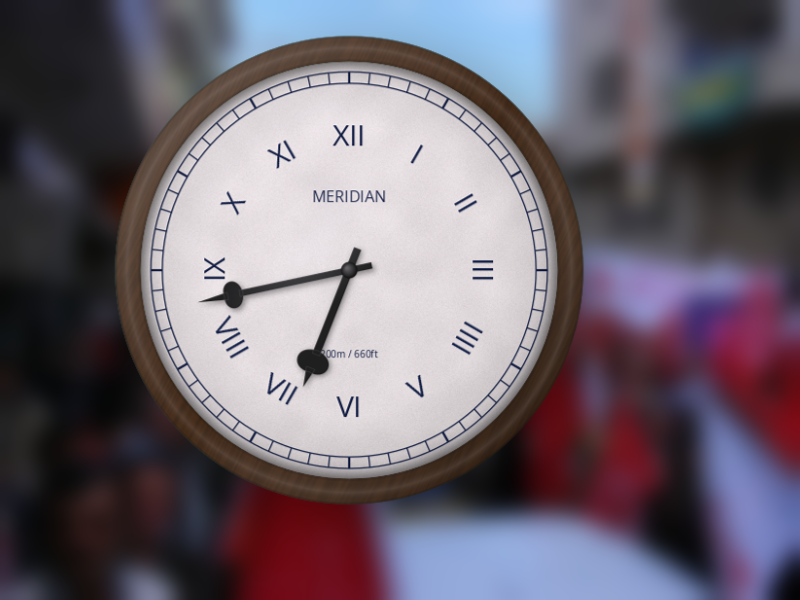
6.43
